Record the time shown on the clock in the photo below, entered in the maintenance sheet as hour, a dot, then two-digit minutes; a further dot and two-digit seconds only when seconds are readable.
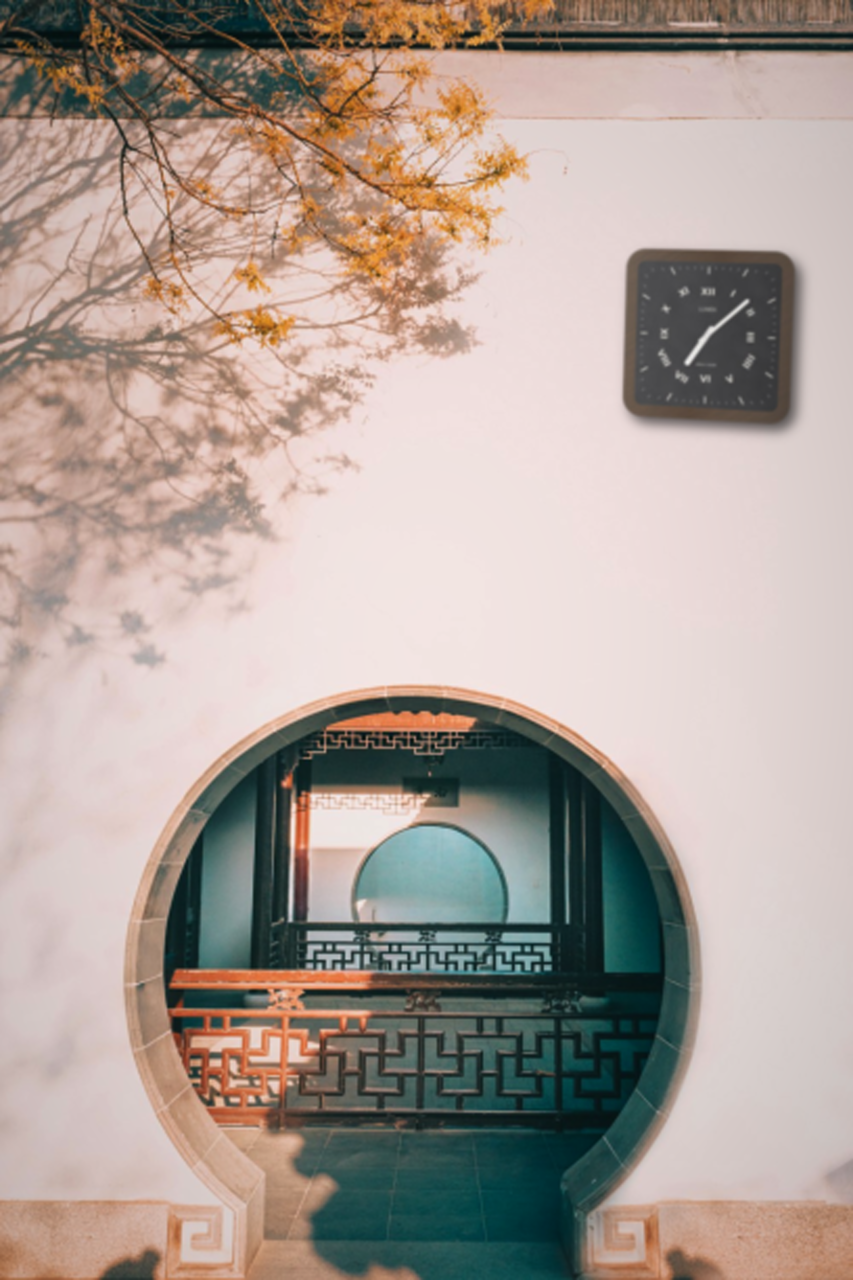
7.08
